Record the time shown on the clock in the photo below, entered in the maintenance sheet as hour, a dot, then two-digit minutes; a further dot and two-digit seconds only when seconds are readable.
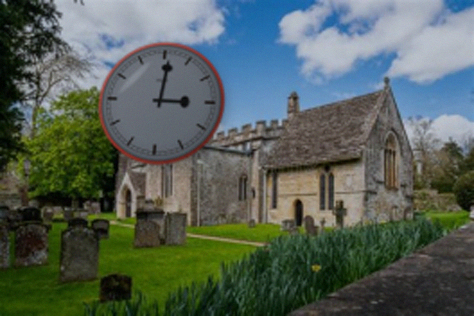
3.01
